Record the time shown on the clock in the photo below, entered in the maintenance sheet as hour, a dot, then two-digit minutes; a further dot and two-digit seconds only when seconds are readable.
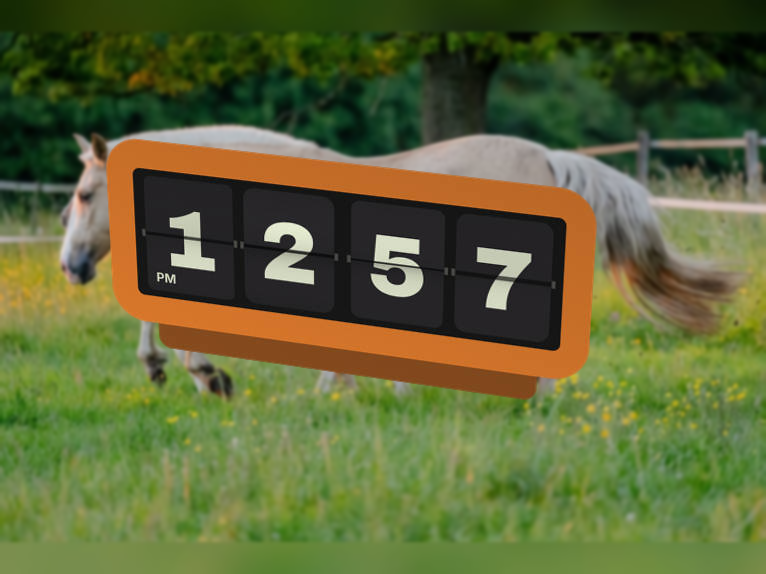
12.57
